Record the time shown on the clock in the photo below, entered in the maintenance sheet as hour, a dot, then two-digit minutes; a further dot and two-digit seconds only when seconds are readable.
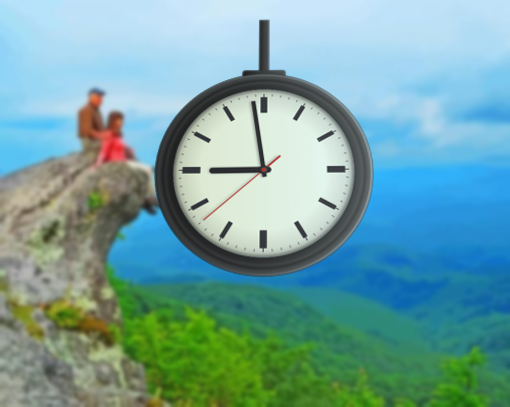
8.58.38
